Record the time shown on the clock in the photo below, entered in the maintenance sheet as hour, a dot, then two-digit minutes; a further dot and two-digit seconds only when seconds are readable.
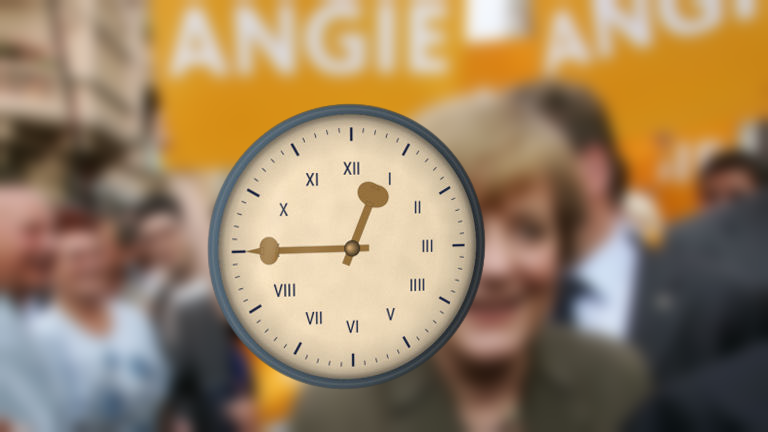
12.45
